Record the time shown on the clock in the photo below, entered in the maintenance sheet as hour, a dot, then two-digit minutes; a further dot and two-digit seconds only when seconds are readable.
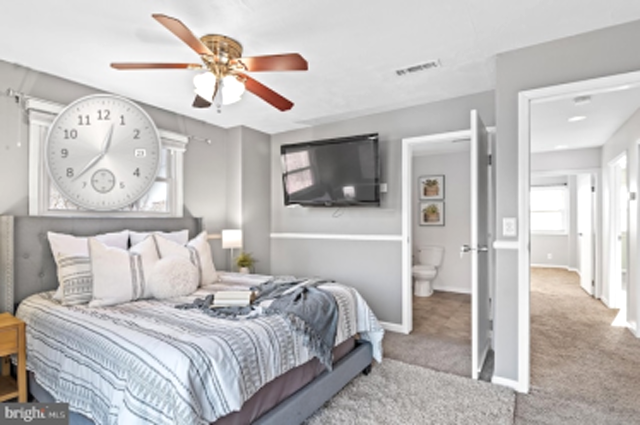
12.38
